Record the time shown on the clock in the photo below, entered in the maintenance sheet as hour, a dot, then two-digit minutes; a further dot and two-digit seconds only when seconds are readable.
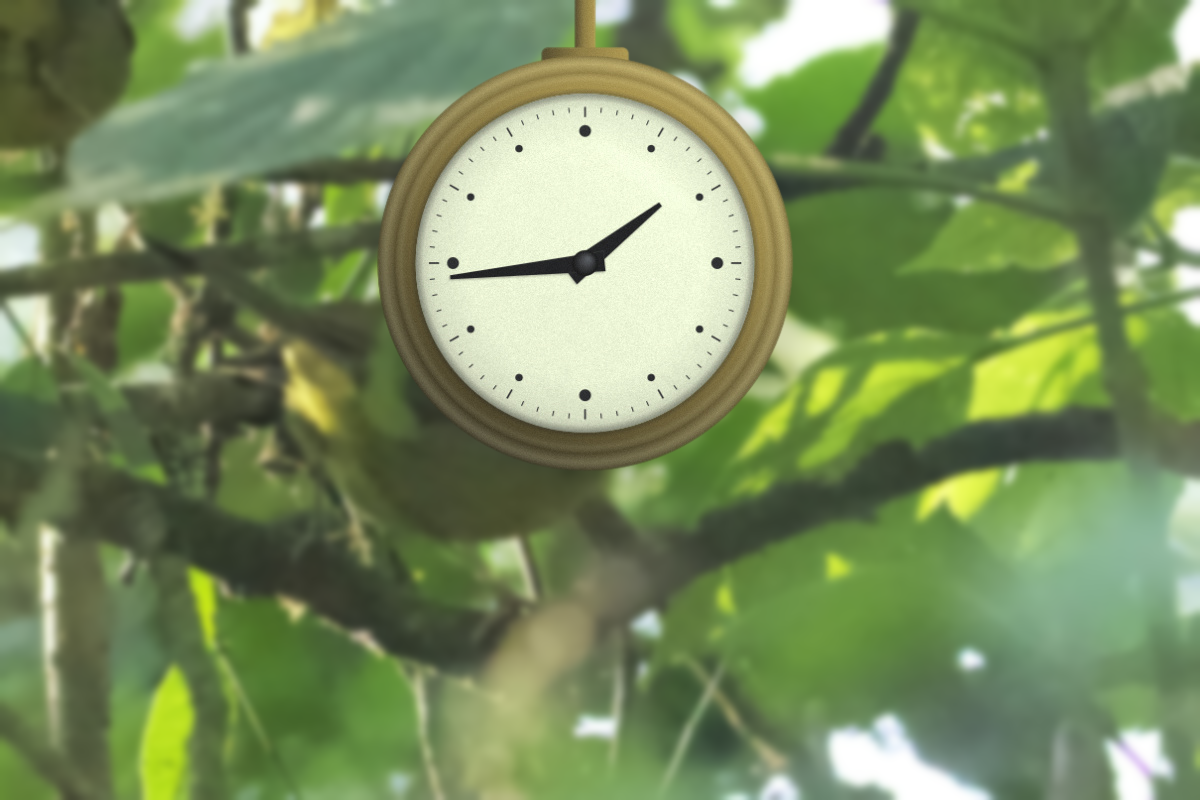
1.44
